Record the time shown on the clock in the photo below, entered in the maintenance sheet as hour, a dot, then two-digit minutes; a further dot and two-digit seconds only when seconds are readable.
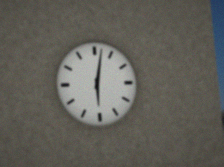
6.02
